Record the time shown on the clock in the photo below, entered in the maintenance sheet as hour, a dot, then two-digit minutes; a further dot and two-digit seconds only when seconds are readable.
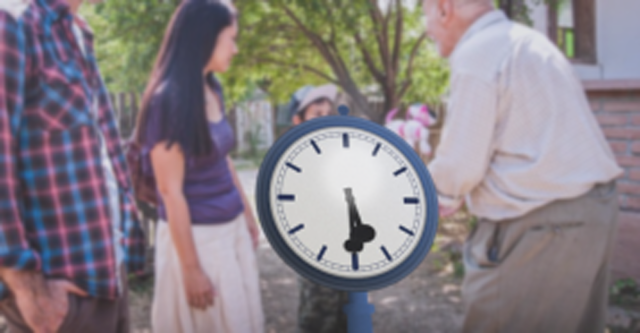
5.30
